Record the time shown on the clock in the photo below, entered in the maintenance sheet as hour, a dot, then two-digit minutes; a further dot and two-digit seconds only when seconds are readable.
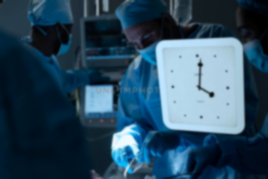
4.01
